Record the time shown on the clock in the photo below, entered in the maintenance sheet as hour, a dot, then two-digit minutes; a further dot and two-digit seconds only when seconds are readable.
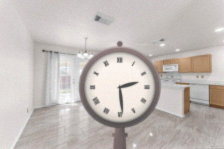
2.29
